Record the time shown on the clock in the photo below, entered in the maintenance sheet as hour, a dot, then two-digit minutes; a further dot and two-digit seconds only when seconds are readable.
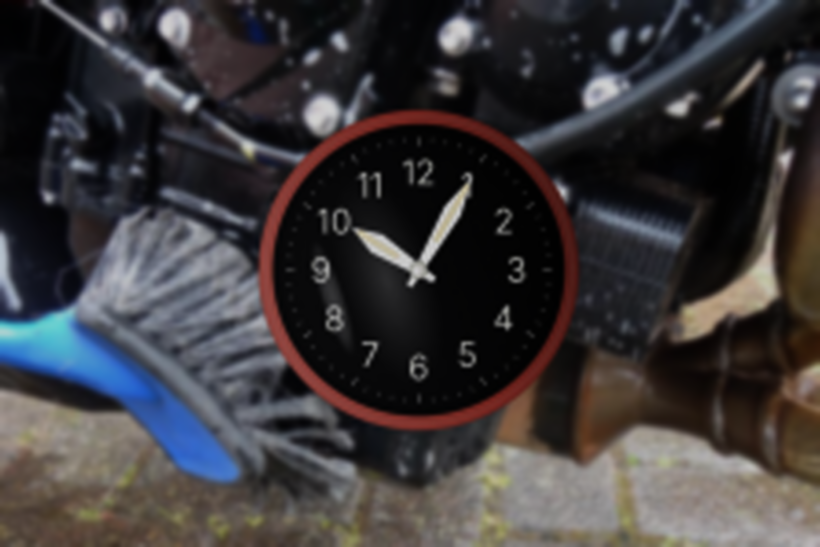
10.05
